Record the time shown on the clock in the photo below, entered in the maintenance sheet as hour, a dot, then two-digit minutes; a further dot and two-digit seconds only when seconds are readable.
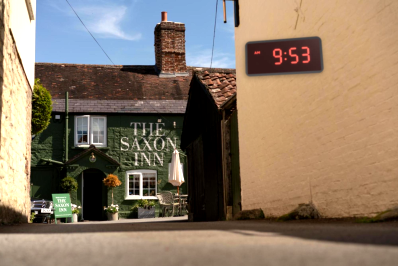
9.53
